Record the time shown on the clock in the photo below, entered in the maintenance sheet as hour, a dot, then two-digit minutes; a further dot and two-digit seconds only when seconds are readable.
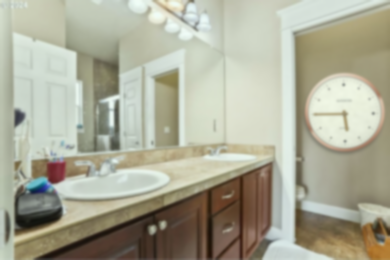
5.45
